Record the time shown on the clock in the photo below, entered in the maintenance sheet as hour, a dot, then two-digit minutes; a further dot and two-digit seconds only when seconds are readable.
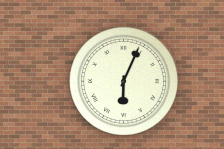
6.04
